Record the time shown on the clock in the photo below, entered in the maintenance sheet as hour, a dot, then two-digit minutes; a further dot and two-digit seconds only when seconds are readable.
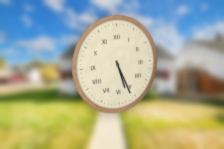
5.26
